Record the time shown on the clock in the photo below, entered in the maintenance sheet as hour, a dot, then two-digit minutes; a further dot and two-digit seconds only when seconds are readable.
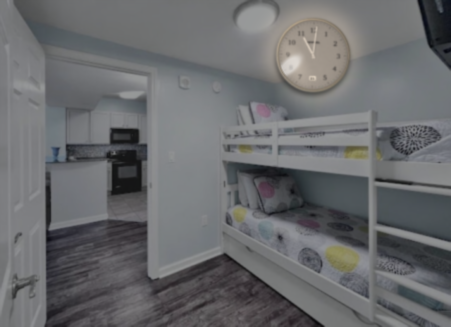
11.01
